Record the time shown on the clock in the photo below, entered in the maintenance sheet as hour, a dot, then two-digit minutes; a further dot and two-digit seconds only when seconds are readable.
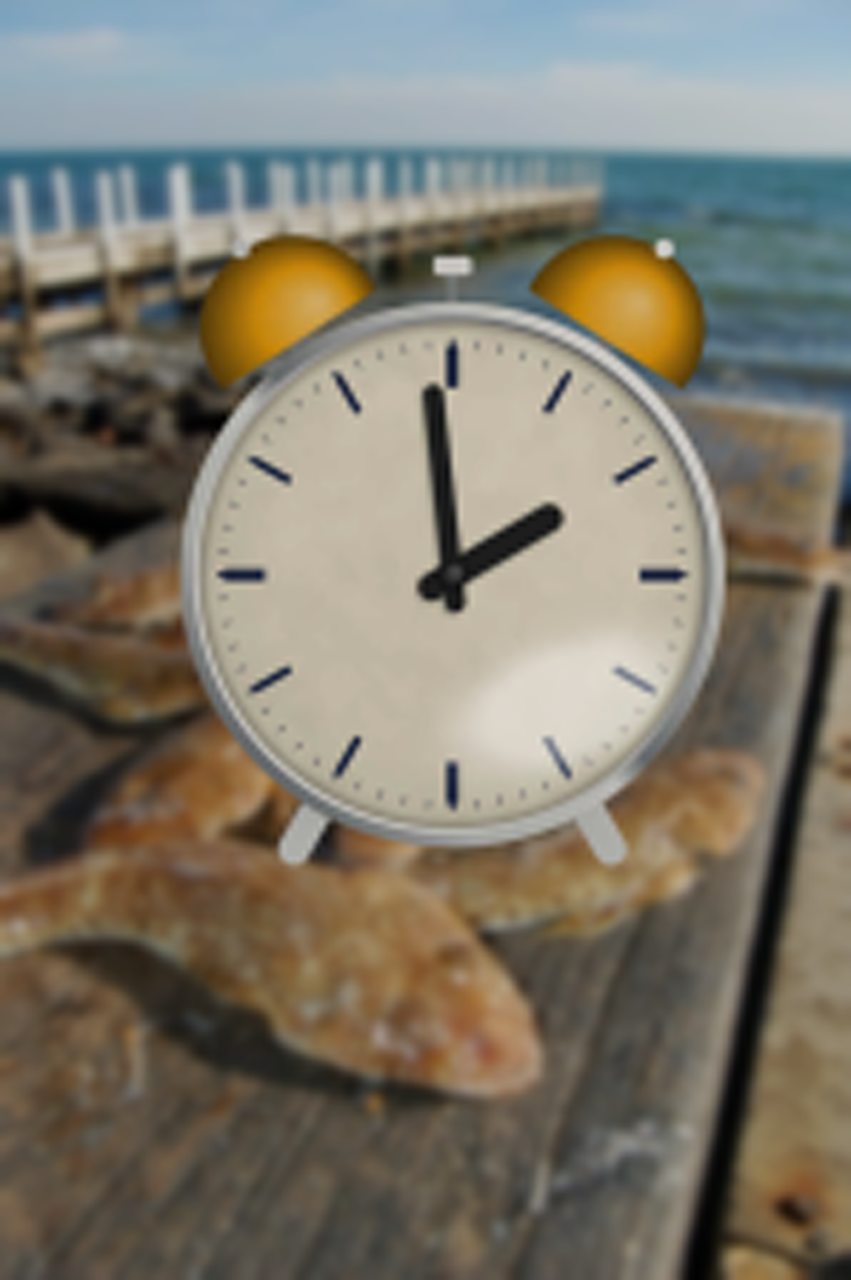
1.59
